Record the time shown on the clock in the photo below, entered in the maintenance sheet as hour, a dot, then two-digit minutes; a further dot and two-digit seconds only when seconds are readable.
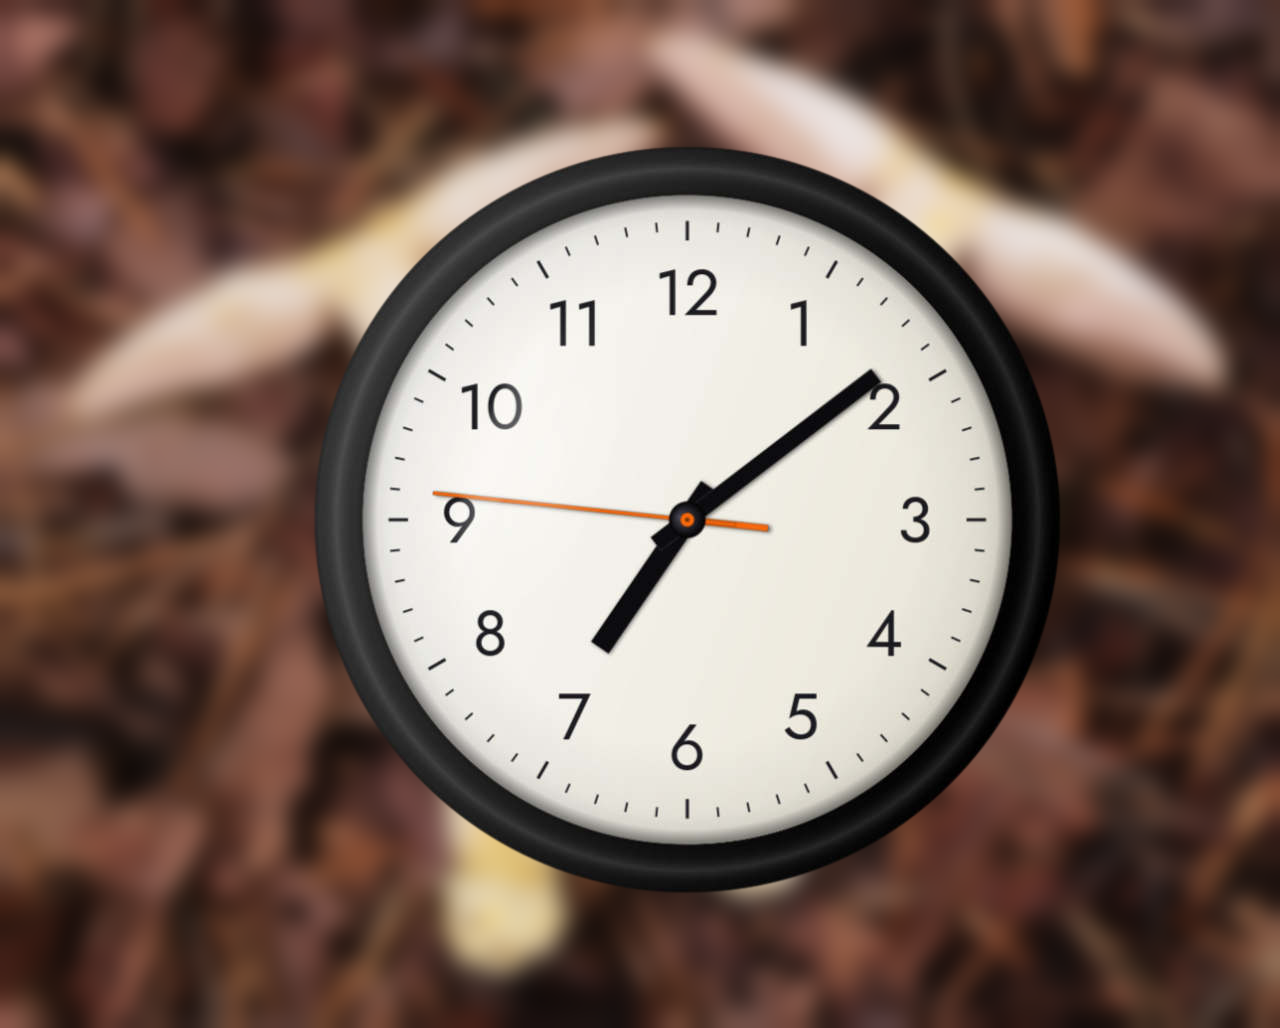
7.08.46
